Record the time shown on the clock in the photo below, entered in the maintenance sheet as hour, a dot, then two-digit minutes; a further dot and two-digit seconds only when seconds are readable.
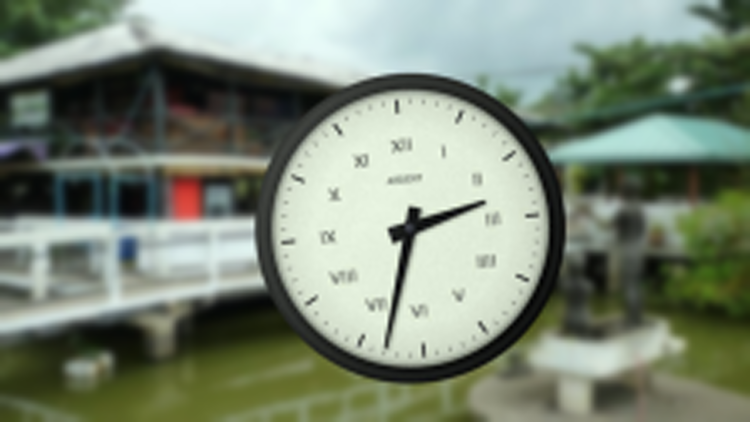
2.33
